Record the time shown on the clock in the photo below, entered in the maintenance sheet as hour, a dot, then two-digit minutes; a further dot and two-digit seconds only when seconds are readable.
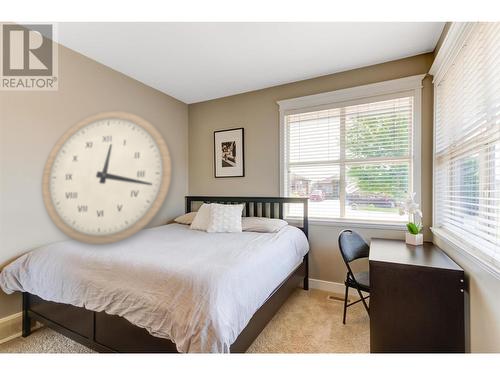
12.17
